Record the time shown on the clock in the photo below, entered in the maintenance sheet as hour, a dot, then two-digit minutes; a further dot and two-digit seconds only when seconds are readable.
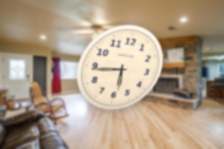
5.44
